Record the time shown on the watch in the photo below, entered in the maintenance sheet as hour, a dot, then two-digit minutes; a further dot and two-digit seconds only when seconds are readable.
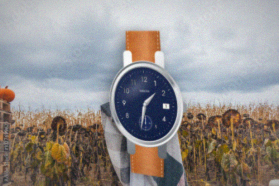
1.32
